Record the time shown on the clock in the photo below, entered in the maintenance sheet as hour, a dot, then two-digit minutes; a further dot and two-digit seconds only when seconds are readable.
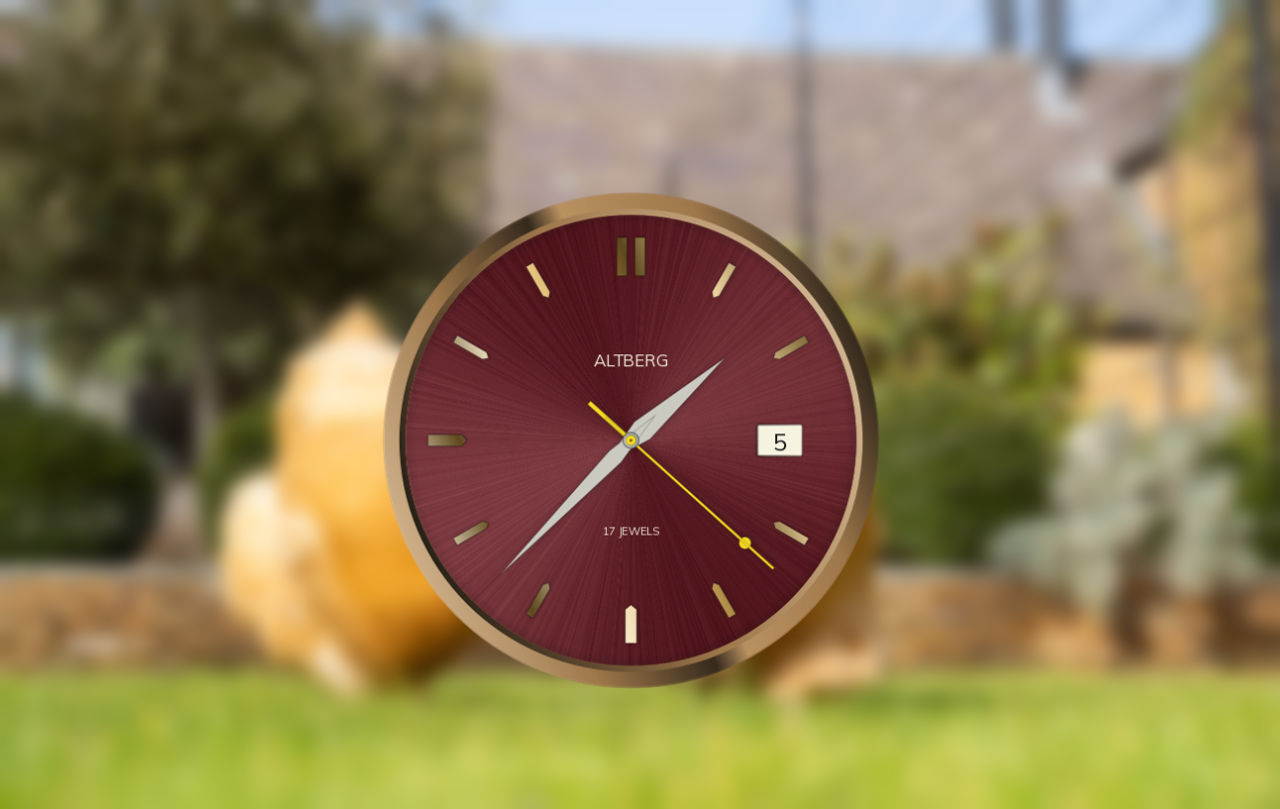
1.37.22
